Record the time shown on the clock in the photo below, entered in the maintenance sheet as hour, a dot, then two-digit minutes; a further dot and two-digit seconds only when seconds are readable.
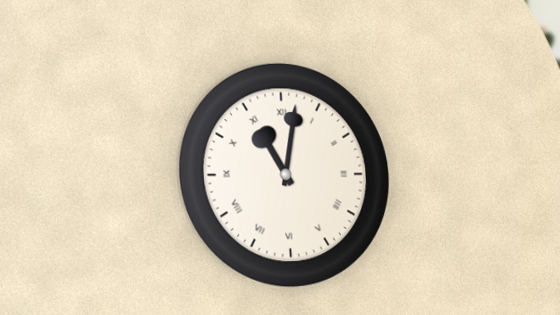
11.02
